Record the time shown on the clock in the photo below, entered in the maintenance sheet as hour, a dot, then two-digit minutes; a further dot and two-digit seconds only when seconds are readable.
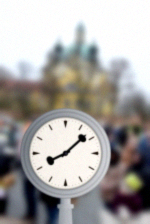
8.08
